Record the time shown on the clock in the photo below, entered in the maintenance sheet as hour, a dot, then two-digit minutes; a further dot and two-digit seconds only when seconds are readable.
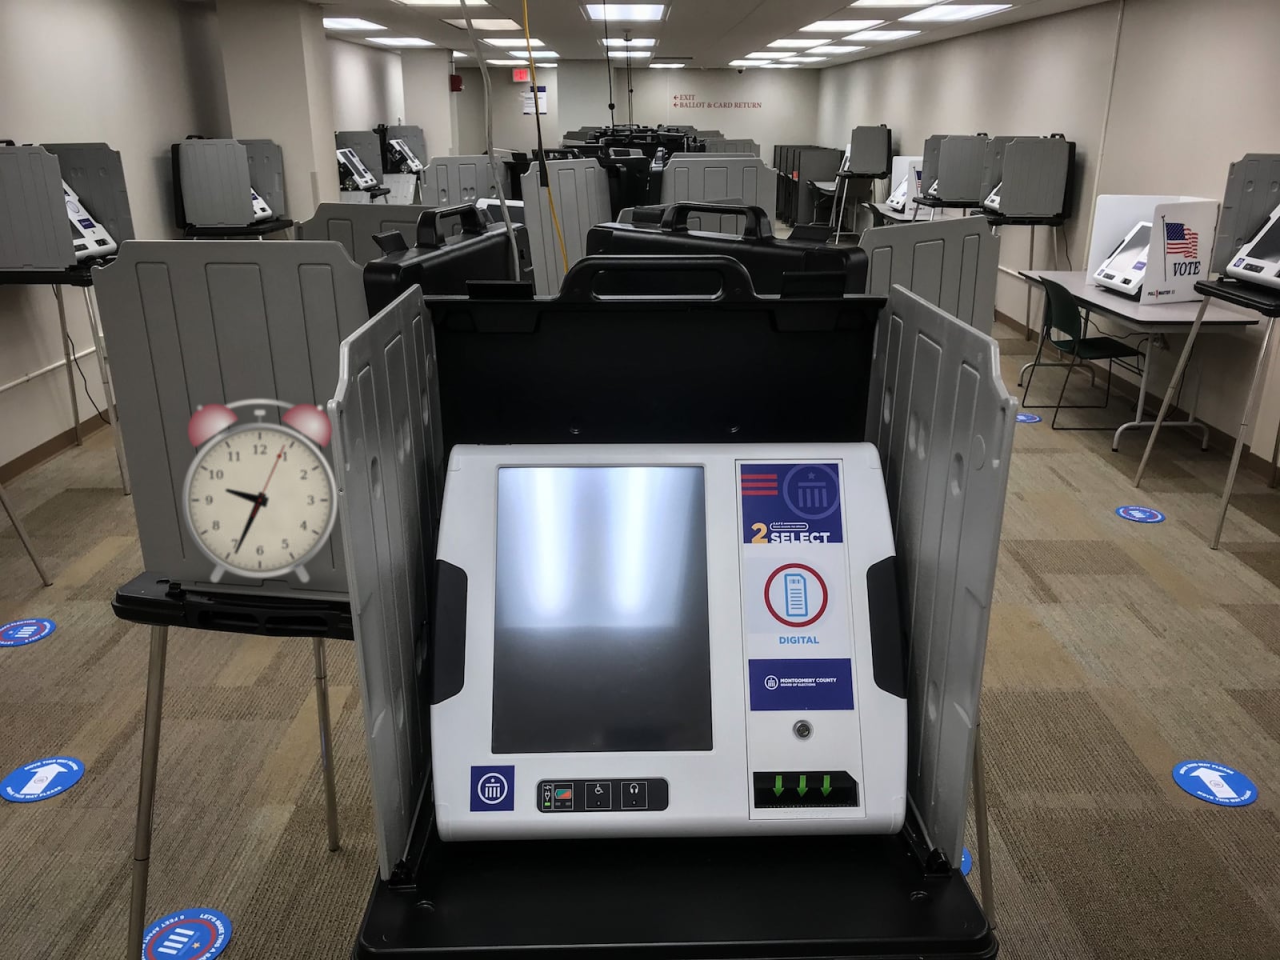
9.34.04
